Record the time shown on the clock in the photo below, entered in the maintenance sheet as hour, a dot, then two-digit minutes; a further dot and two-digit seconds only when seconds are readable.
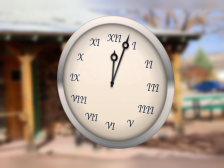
12.03
